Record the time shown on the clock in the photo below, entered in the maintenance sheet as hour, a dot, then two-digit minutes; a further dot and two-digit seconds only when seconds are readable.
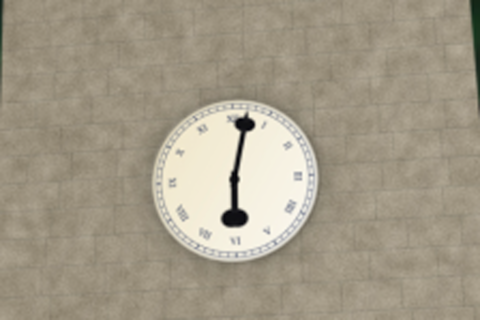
6.02
